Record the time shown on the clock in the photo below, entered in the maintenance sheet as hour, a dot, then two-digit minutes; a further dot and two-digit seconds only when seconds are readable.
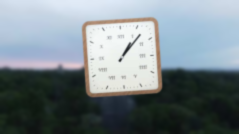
1.07
